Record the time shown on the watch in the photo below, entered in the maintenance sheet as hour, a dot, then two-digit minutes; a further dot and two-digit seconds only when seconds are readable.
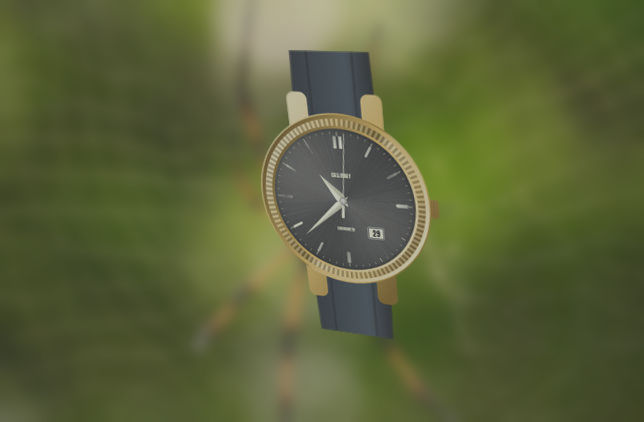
10.38.01
